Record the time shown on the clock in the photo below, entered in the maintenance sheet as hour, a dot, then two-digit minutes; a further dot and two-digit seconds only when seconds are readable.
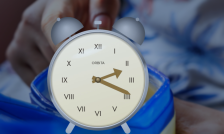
2.19
